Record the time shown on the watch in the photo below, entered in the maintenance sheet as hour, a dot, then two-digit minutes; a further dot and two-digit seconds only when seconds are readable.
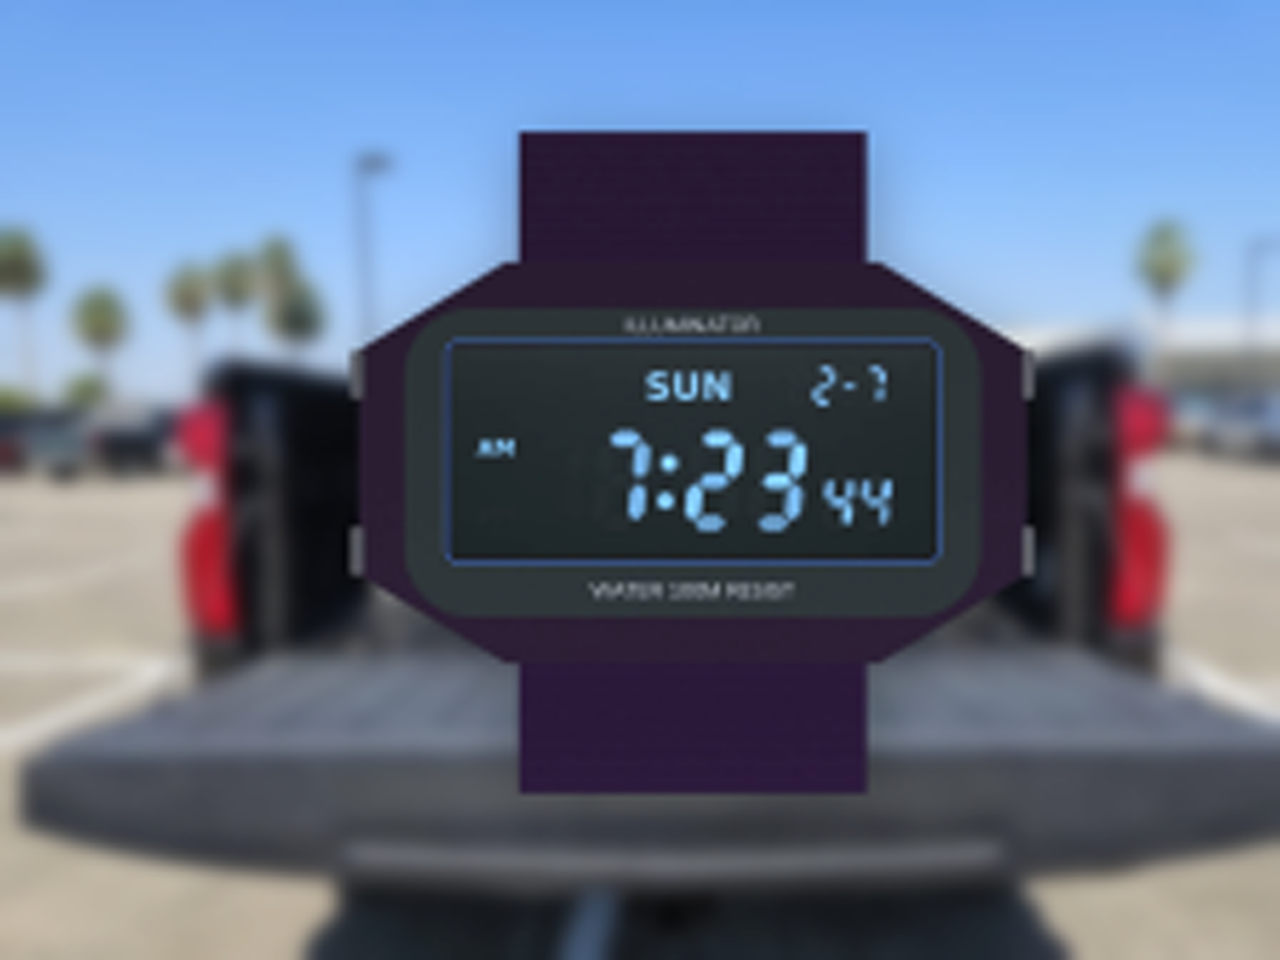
7.23.44
